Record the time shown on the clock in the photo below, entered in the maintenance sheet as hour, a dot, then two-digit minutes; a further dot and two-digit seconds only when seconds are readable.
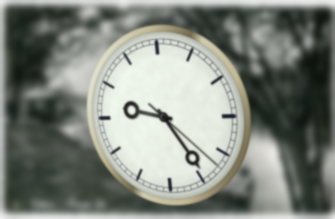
9.24.22
